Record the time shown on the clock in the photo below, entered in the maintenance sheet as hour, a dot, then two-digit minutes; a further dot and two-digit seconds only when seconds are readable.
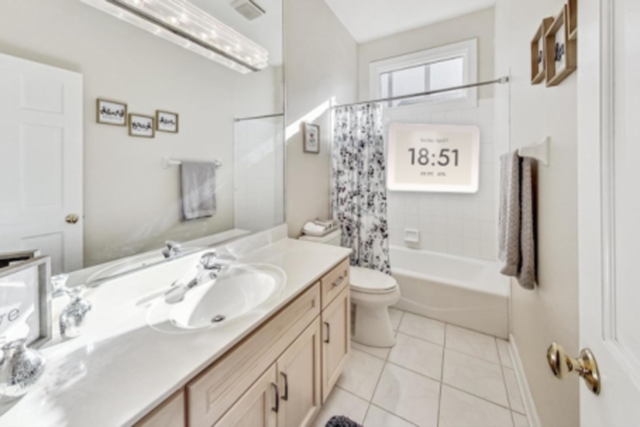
18.51
